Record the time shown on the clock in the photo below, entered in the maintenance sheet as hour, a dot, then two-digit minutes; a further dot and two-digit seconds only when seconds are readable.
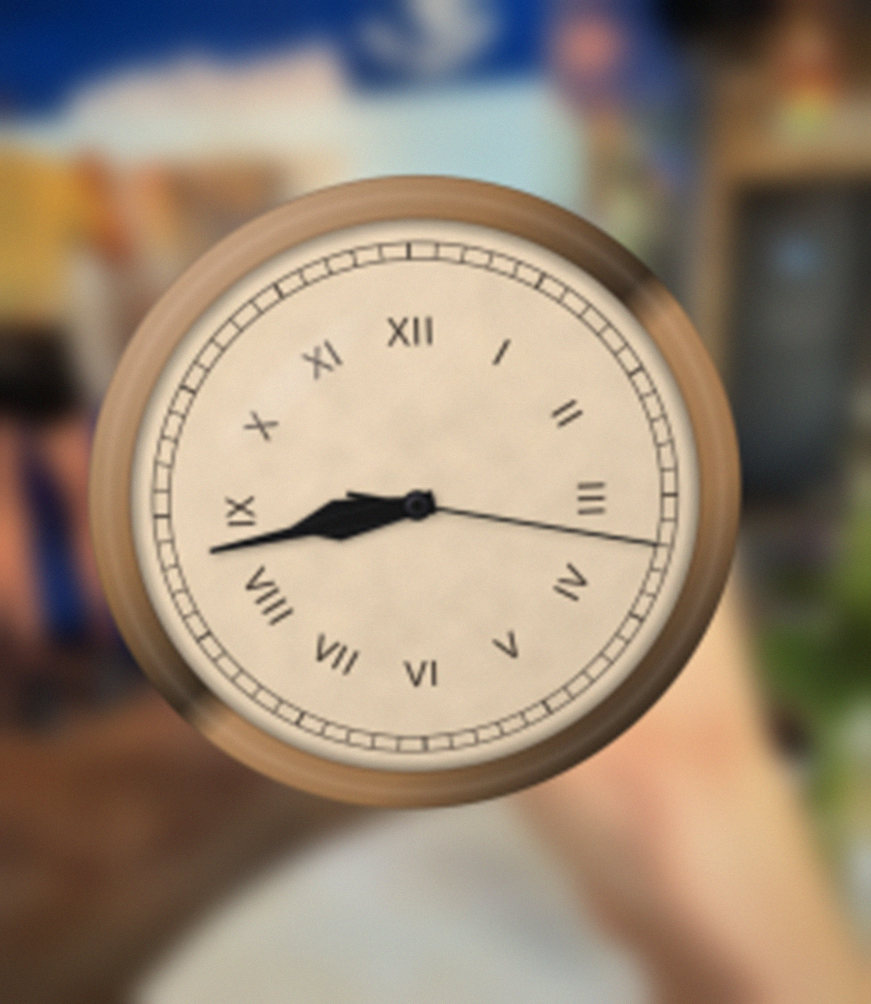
8.43.17
